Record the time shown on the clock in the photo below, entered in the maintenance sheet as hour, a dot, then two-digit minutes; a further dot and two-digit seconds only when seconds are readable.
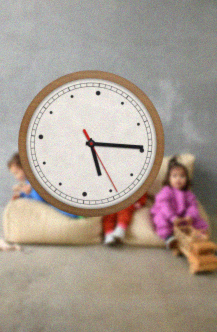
5.14.24
